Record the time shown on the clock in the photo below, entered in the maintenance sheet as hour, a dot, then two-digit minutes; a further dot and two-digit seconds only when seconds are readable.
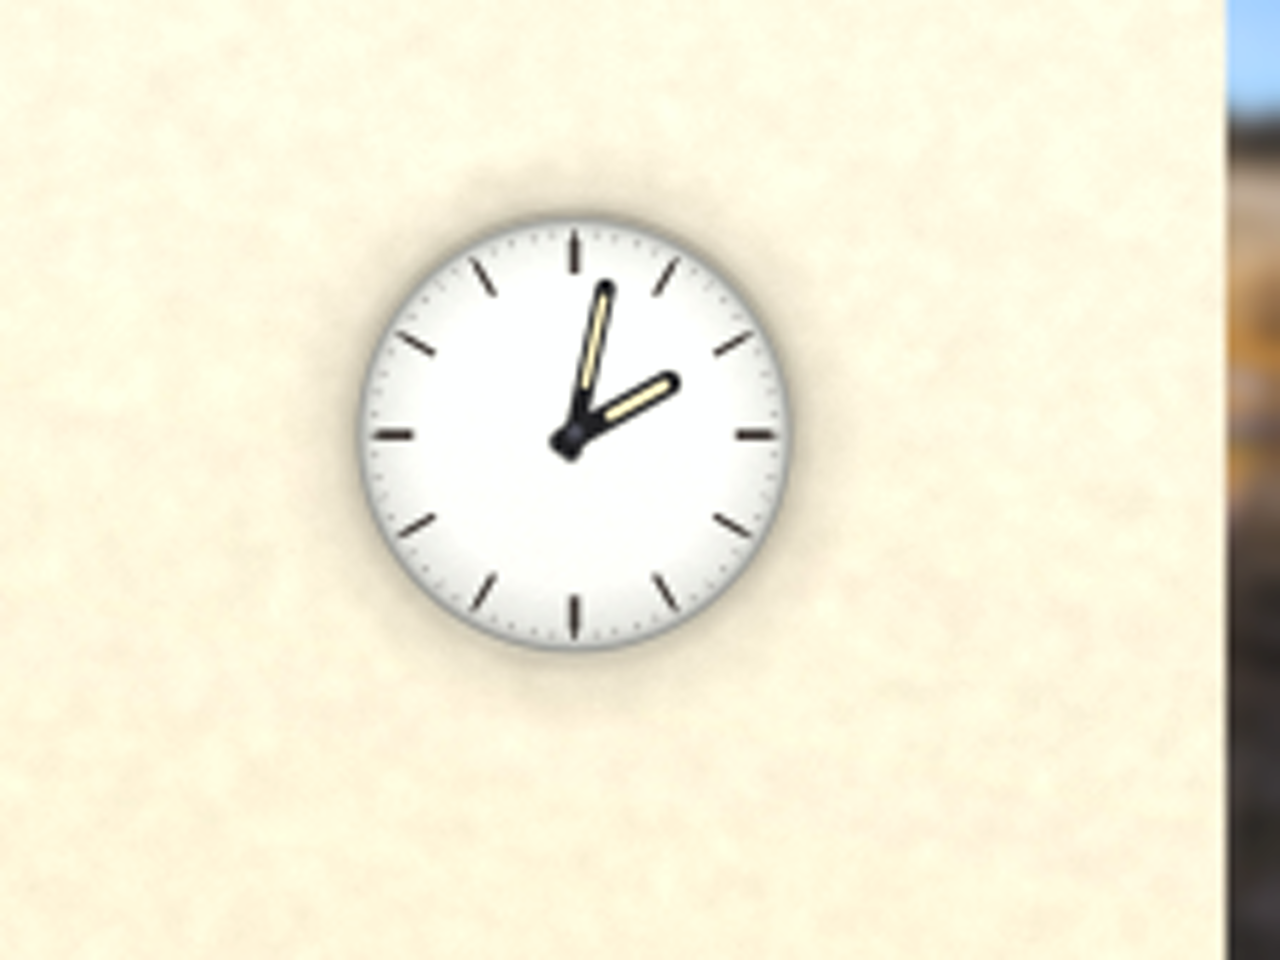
2.02
